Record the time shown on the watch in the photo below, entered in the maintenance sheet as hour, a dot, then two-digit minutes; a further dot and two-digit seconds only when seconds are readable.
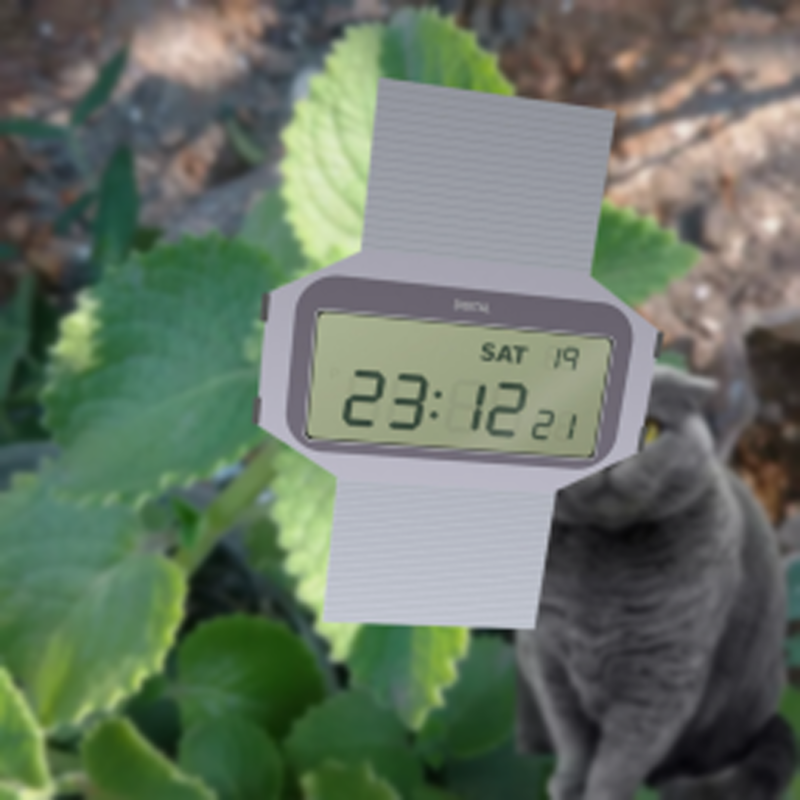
23.12.21
